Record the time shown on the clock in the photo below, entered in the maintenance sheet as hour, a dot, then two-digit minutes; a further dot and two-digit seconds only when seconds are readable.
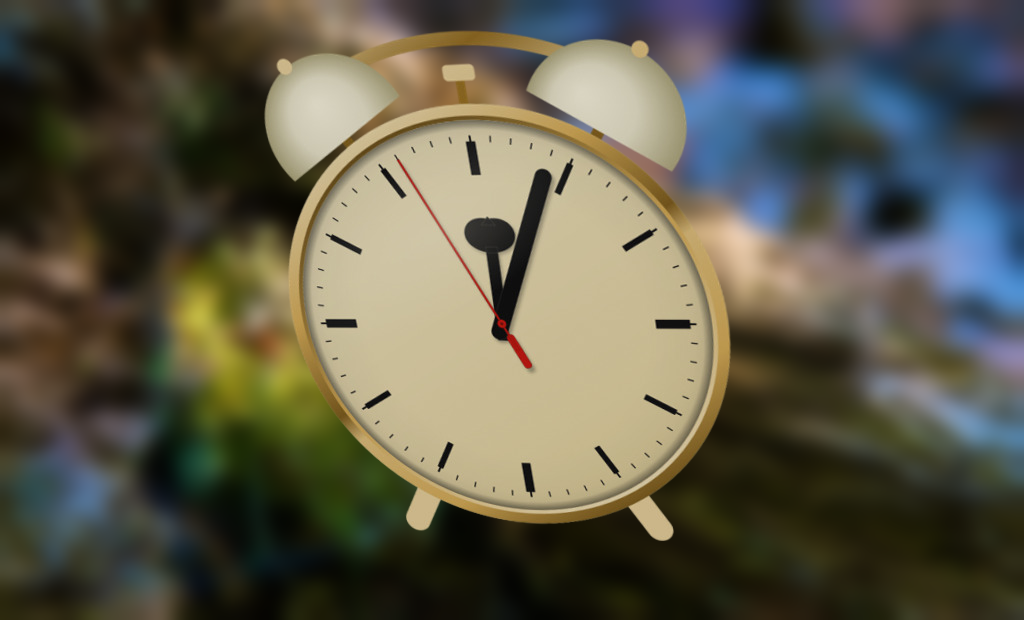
12.03.56
